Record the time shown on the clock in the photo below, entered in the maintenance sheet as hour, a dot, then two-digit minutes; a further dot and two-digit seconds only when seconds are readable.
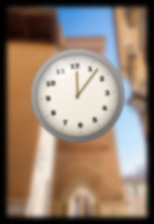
12.07
